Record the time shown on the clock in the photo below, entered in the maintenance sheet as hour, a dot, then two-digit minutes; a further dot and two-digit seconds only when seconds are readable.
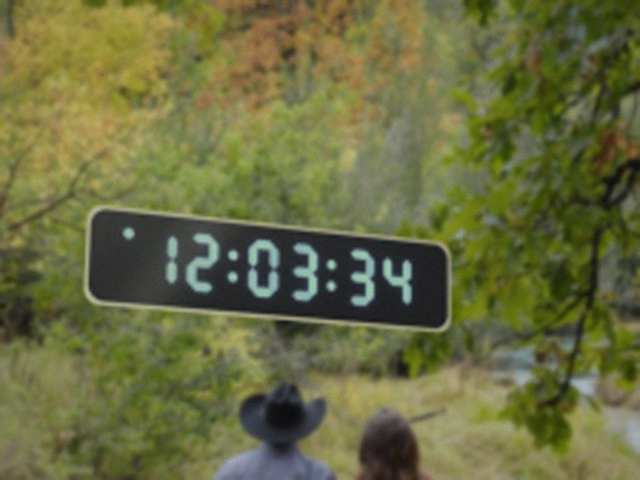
12.03.34
